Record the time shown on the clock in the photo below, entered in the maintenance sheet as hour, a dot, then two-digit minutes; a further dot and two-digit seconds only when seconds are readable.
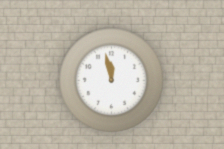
11.58
